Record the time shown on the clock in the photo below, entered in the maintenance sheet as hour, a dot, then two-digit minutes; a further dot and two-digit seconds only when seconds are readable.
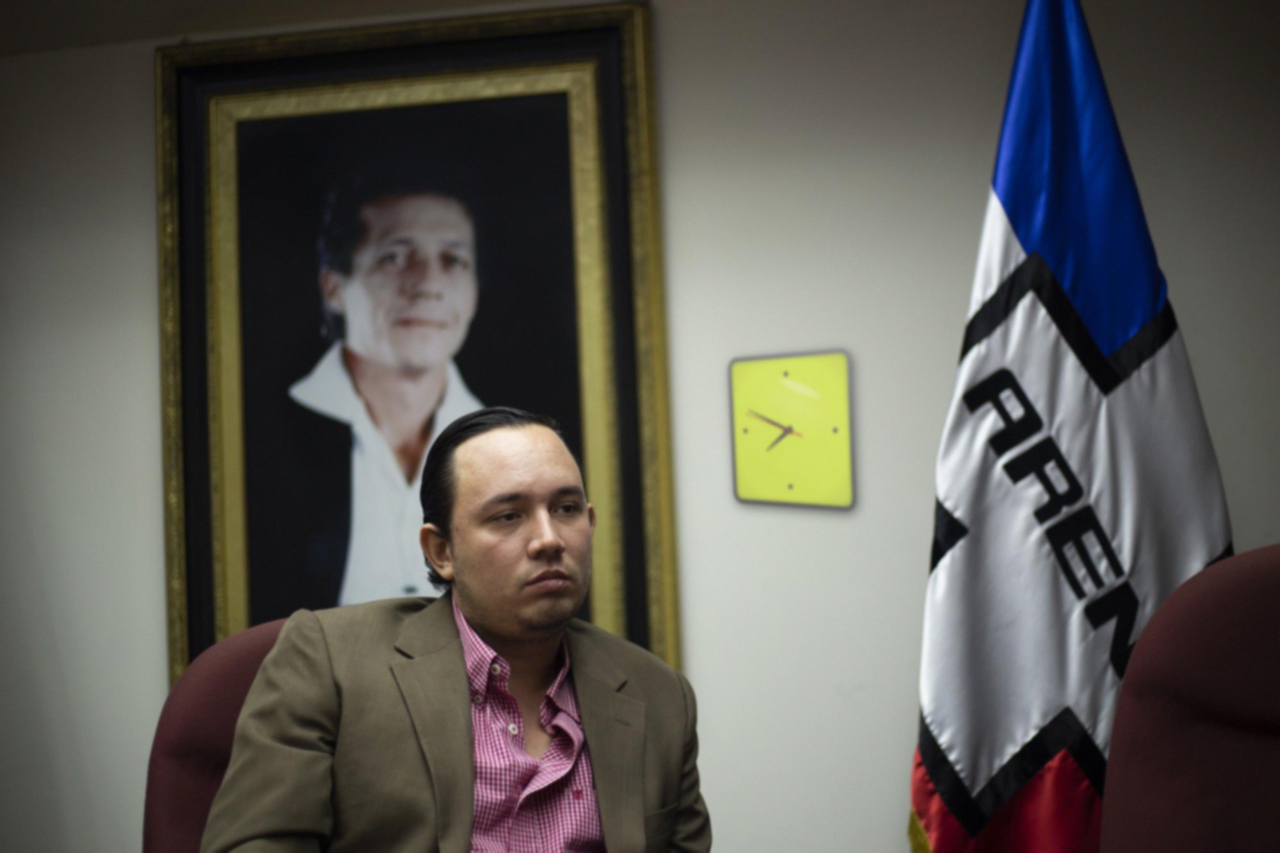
7.48.48
